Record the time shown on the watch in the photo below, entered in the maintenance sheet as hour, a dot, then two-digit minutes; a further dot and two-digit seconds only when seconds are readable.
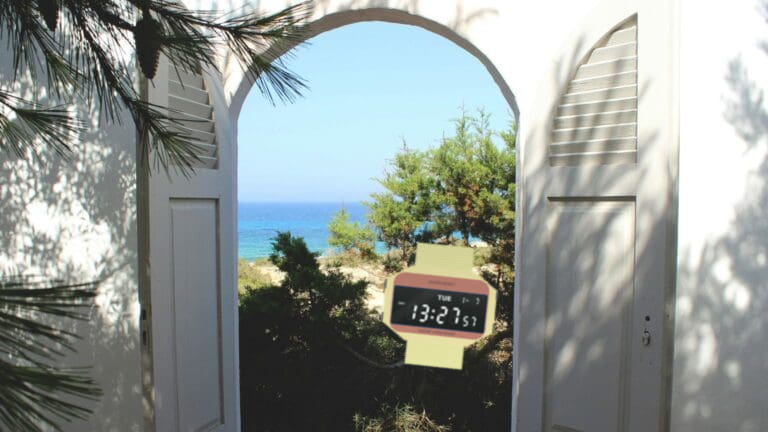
13.27.57
